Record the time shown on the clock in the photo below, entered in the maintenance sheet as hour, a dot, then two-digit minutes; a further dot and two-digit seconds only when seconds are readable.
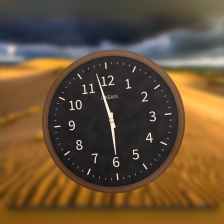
5.58
